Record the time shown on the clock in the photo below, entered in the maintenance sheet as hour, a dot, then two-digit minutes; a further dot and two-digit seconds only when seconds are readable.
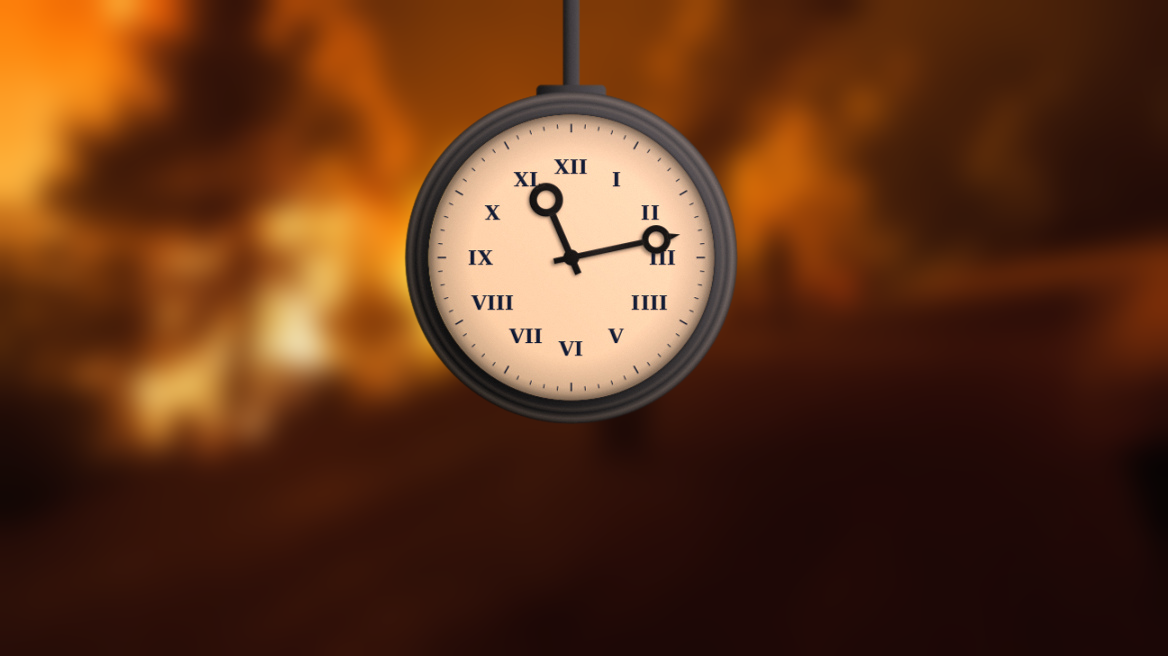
11.13
